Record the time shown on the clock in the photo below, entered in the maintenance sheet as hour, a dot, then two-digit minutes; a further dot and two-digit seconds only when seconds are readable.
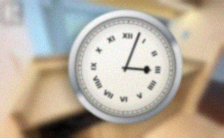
3.03
